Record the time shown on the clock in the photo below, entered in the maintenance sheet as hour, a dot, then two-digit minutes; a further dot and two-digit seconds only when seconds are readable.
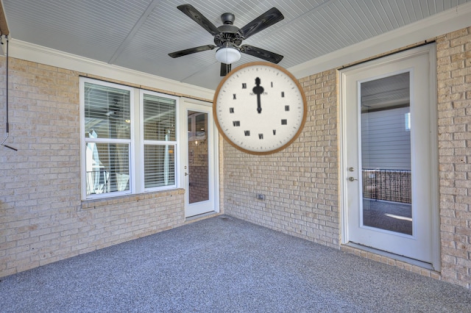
12.00
